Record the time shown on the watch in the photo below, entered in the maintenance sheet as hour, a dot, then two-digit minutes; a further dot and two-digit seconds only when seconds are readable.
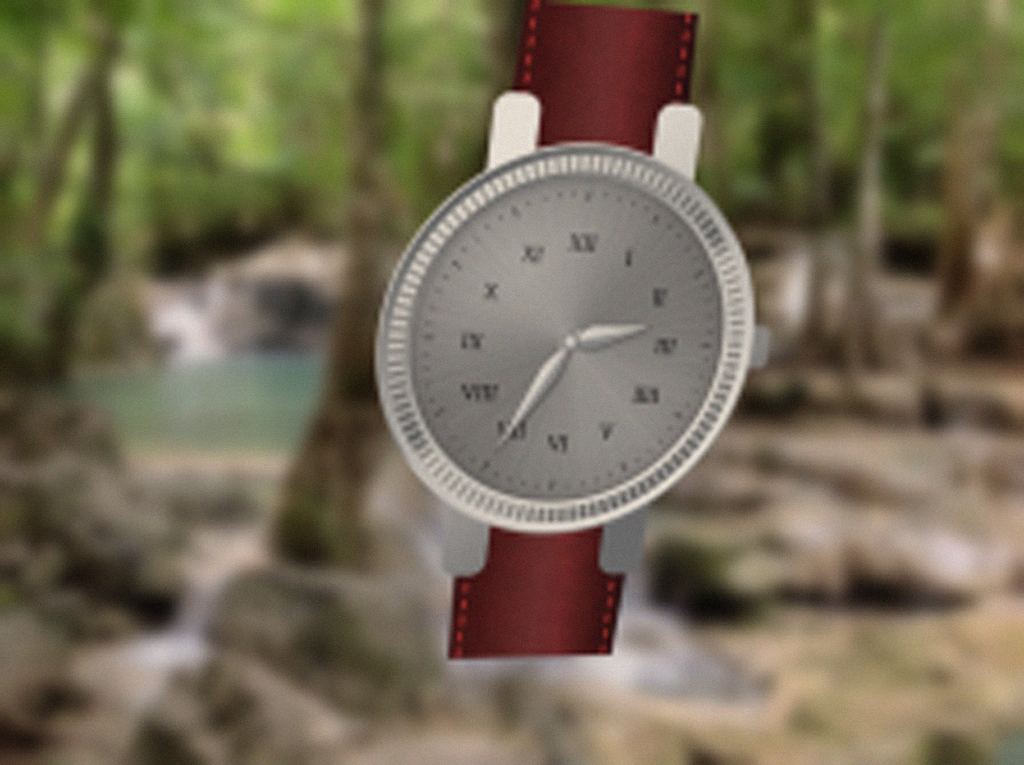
2.35
